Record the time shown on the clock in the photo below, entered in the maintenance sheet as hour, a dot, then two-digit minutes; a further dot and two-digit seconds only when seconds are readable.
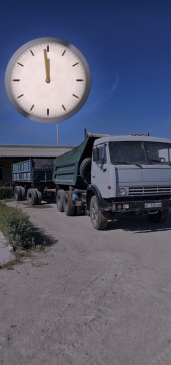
11.59
